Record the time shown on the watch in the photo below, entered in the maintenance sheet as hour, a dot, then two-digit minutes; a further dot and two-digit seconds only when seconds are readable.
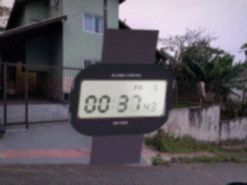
0.37
